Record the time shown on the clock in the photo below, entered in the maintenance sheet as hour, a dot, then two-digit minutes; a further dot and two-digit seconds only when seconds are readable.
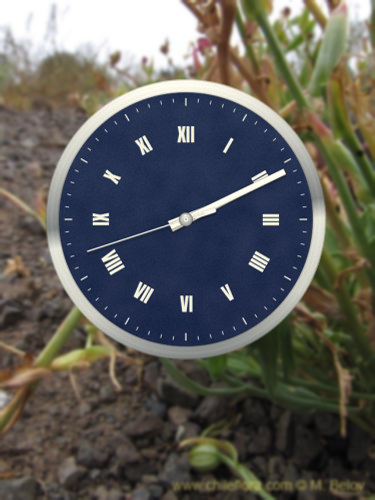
2.10.42
